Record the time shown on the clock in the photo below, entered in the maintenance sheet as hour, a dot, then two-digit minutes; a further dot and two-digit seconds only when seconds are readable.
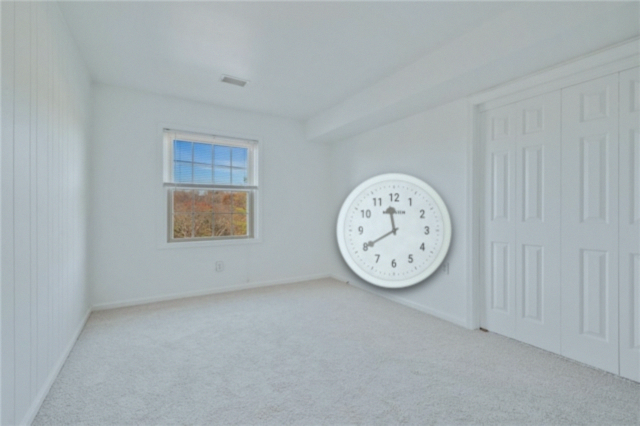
11.40
